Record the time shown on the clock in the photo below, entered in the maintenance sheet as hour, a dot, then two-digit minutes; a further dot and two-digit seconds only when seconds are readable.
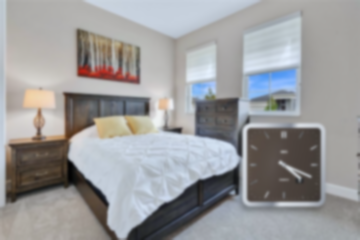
4.19
